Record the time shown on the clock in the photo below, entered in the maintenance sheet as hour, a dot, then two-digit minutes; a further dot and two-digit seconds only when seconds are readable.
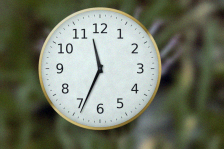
11.34
